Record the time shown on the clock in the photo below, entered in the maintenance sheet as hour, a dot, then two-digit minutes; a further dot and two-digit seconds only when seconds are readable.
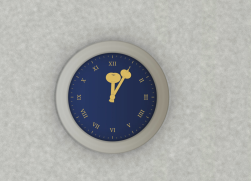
12.05
